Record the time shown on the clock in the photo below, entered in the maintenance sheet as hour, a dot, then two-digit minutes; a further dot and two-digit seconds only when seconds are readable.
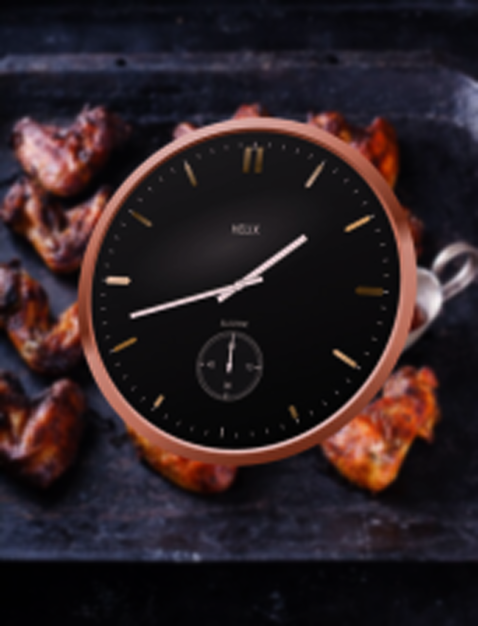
1.42
